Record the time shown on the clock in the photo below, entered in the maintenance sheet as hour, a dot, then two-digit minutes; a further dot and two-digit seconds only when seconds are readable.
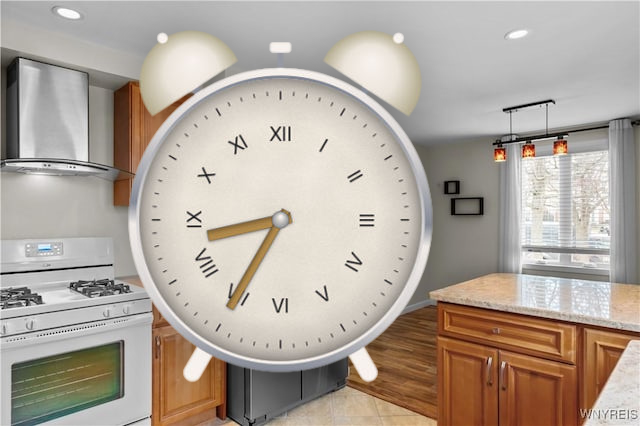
8.35
